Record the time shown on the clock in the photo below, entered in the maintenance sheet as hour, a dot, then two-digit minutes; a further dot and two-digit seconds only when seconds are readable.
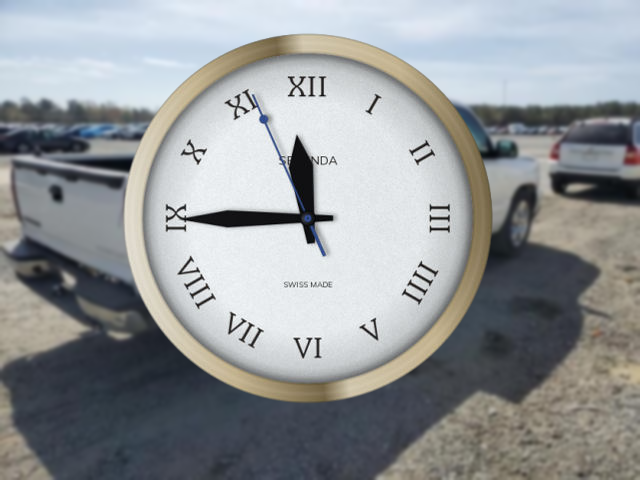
11.44.56
